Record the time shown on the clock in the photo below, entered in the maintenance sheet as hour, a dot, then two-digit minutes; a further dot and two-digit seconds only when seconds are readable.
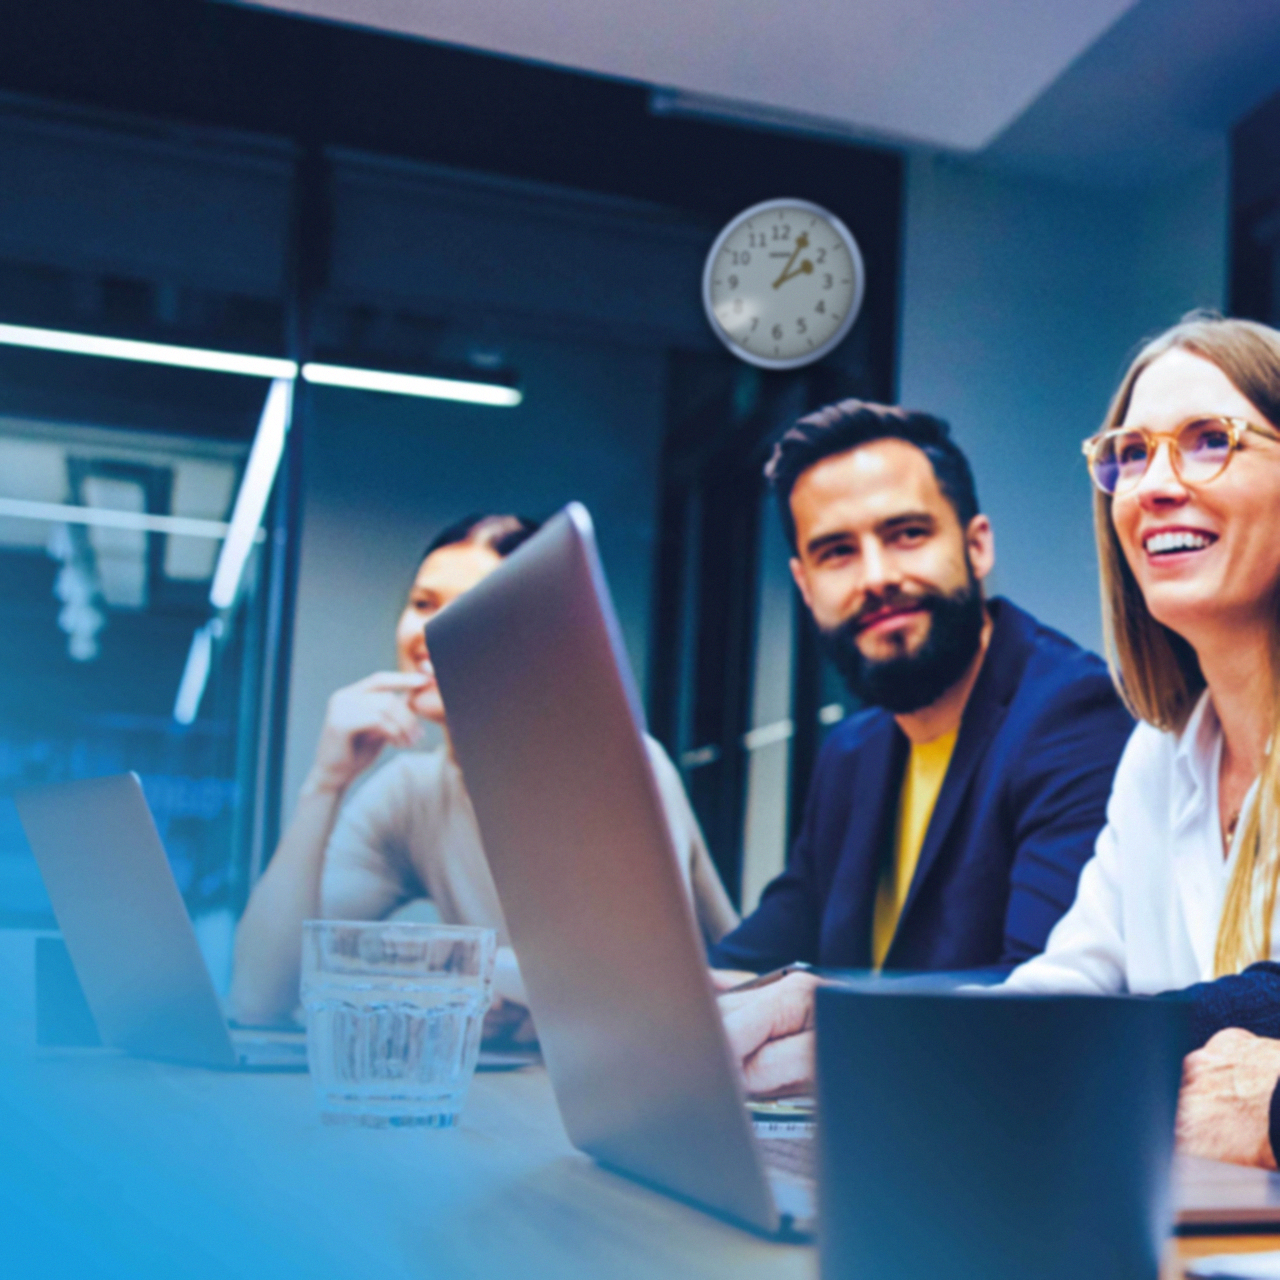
2.05
